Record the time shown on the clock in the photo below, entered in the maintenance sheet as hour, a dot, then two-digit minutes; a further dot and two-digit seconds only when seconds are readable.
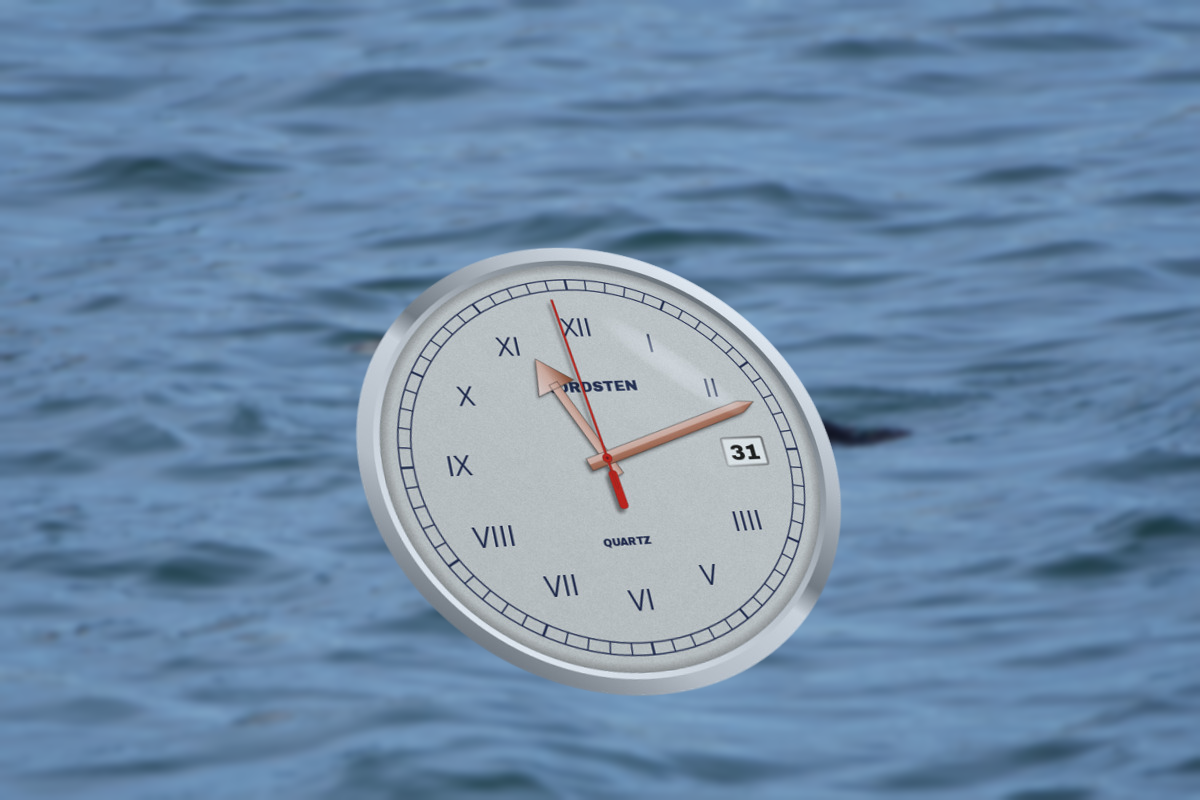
11.11.59
